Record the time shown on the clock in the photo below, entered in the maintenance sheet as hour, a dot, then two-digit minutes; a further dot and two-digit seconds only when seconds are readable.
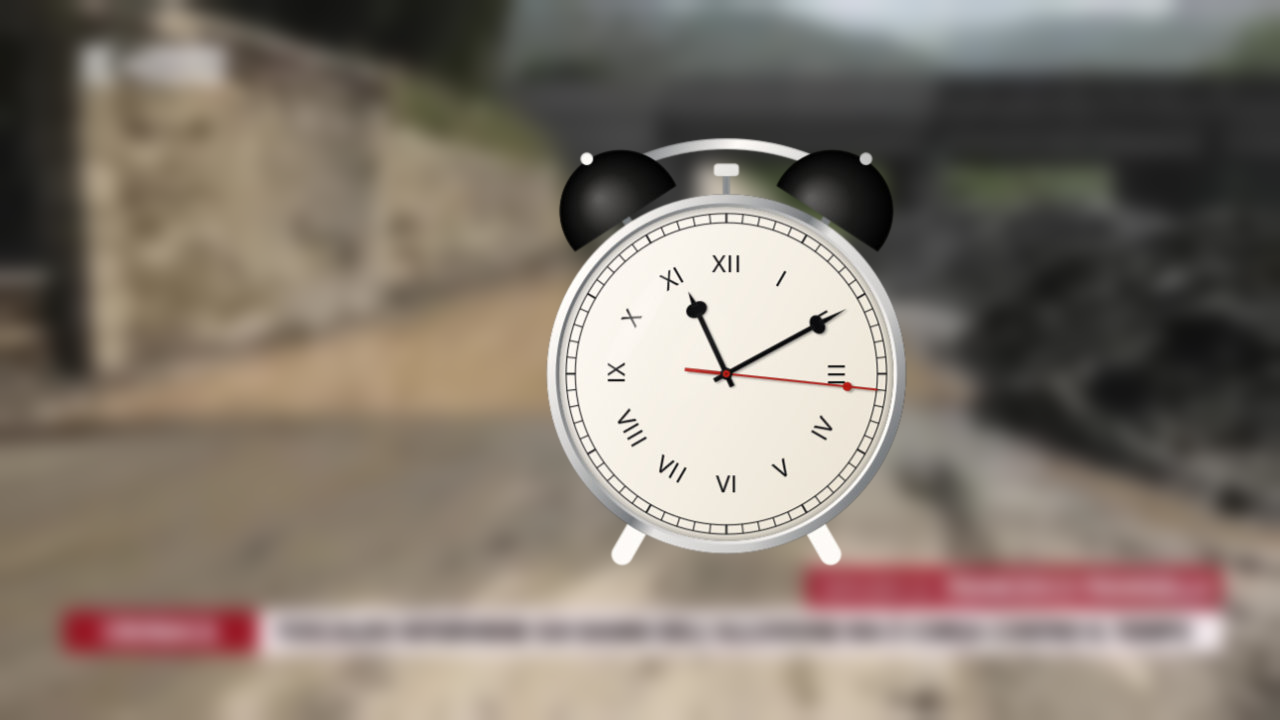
11.10.16
